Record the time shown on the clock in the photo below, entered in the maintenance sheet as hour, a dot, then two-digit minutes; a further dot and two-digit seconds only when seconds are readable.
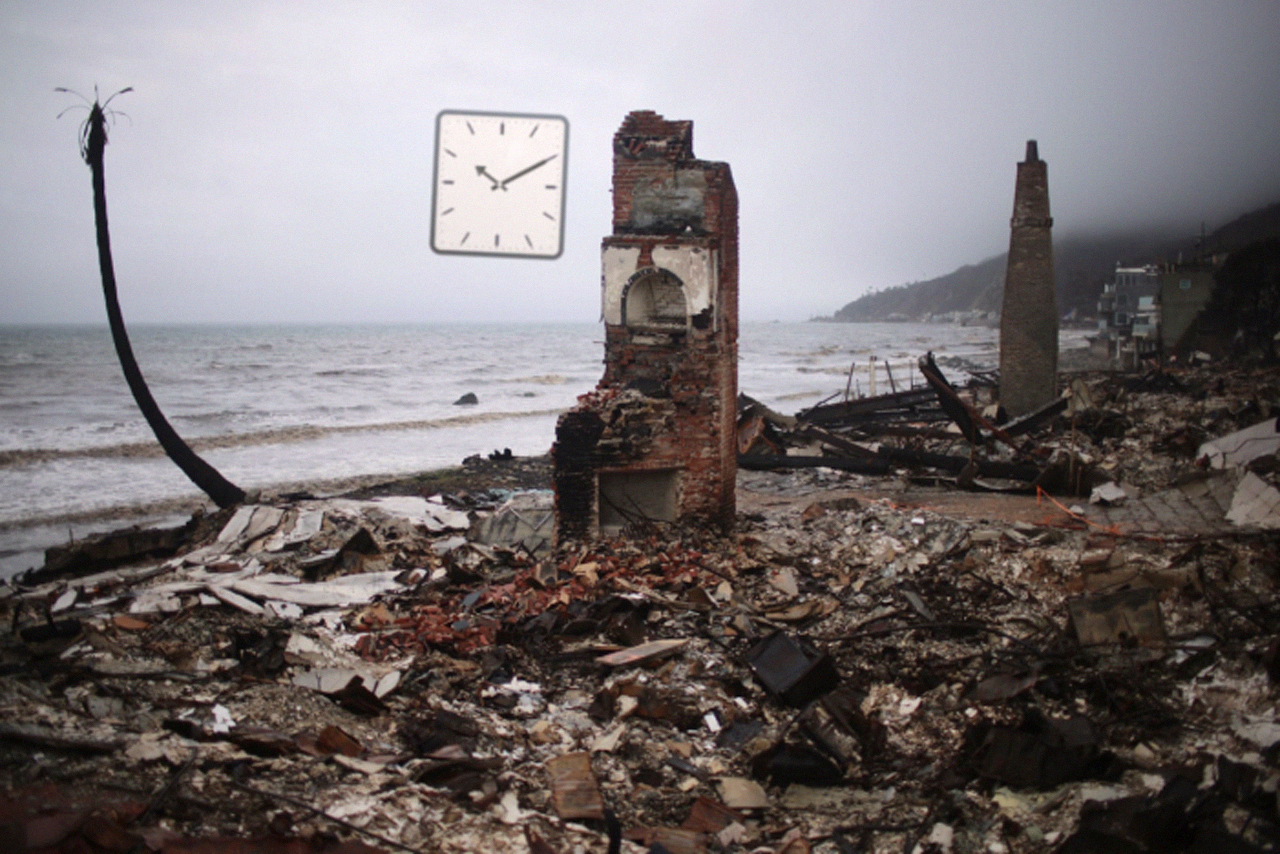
10.10
